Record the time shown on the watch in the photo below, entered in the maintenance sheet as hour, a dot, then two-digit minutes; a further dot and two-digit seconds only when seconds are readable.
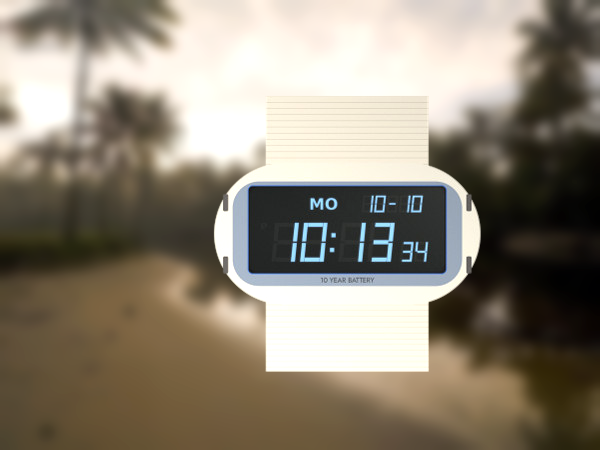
10.13.34
